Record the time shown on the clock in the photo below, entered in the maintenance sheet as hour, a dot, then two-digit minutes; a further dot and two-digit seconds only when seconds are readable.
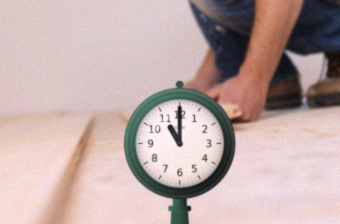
11.00
